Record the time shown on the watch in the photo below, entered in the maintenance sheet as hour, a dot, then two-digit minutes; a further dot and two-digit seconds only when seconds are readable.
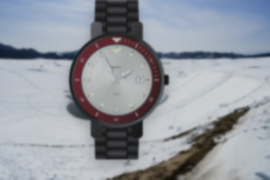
1.55
